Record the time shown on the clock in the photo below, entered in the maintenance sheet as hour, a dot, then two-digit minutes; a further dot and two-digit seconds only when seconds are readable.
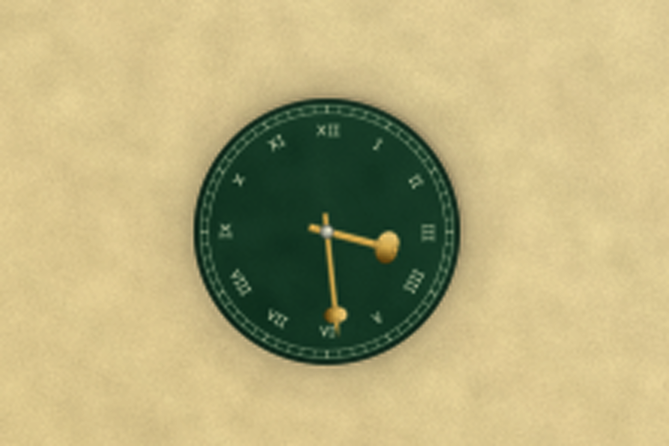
3.29
